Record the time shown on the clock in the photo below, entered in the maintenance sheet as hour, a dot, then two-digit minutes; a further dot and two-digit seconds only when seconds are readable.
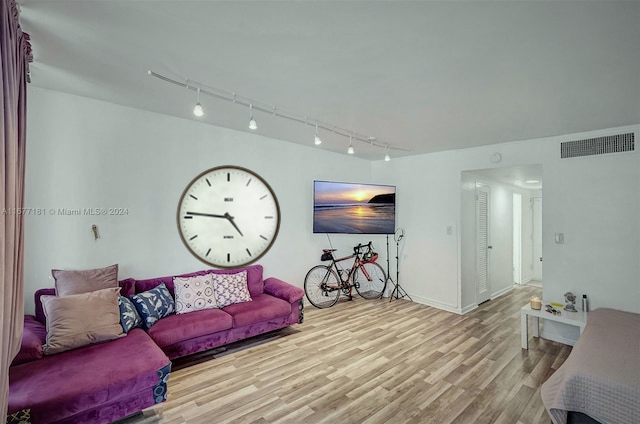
4.46
